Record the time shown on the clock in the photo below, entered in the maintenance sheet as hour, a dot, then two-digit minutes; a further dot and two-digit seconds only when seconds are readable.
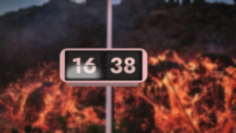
16.38
